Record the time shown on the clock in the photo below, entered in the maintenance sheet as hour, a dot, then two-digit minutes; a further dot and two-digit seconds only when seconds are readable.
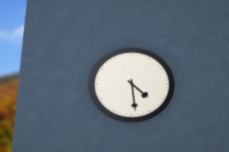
4.29
